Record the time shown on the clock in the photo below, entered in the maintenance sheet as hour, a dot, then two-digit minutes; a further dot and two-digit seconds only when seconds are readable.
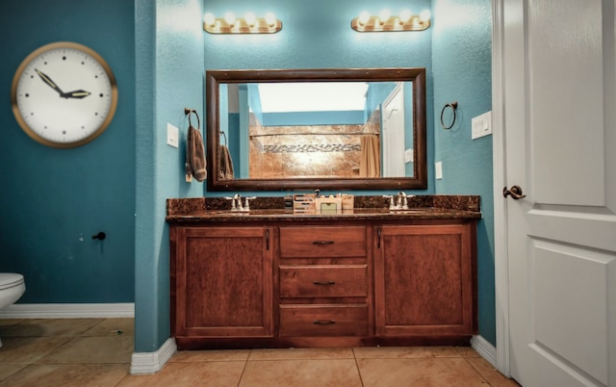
2.52
